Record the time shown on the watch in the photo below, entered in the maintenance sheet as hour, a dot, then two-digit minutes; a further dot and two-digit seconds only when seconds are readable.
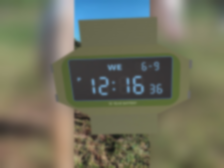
12.16
